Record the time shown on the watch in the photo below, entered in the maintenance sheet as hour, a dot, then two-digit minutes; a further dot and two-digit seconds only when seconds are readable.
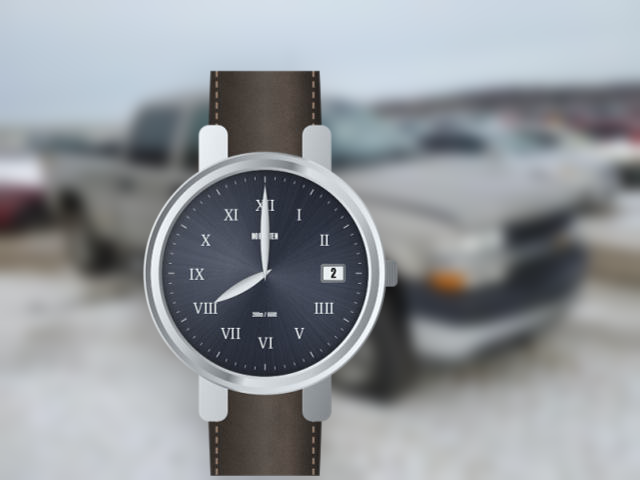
8.00
